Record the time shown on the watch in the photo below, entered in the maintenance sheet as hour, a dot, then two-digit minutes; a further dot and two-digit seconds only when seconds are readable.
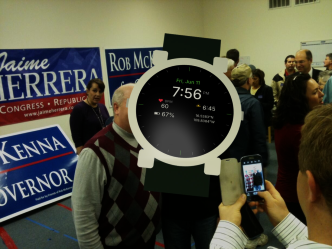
7.56
